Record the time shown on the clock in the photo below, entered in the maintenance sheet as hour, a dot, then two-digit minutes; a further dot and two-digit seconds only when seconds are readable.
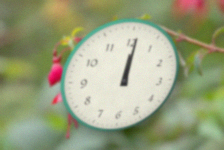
12.01
